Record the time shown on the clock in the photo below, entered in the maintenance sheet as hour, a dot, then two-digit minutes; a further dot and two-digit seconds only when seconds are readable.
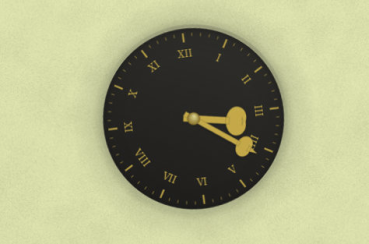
3.21
